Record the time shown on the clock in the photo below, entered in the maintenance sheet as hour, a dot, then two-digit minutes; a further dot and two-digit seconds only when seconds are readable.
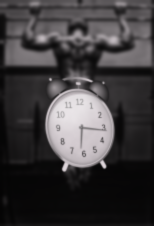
6.16
